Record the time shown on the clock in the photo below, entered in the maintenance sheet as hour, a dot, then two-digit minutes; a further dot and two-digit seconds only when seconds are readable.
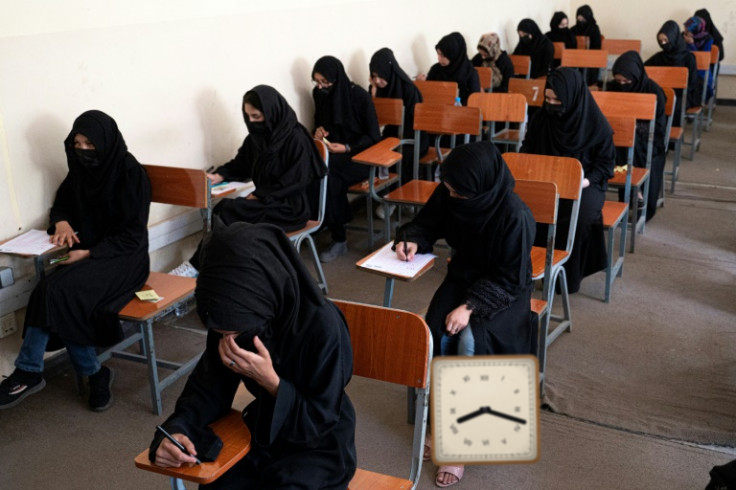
8.18
